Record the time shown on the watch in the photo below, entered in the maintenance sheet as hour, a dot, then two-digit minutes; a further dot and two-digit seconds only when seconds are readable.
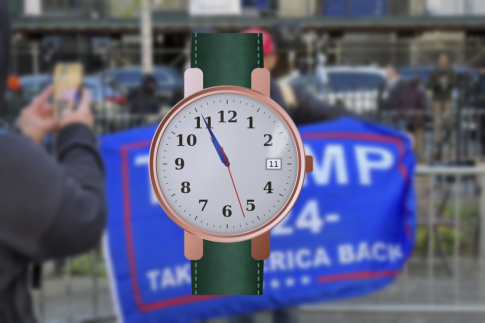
10.55.27
